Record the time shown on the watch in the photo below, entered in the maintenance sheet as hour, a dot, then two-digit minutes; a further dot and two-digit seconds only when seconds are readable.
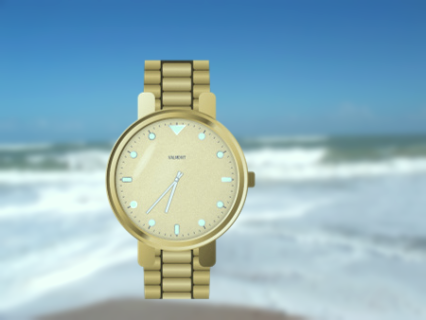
6.37
